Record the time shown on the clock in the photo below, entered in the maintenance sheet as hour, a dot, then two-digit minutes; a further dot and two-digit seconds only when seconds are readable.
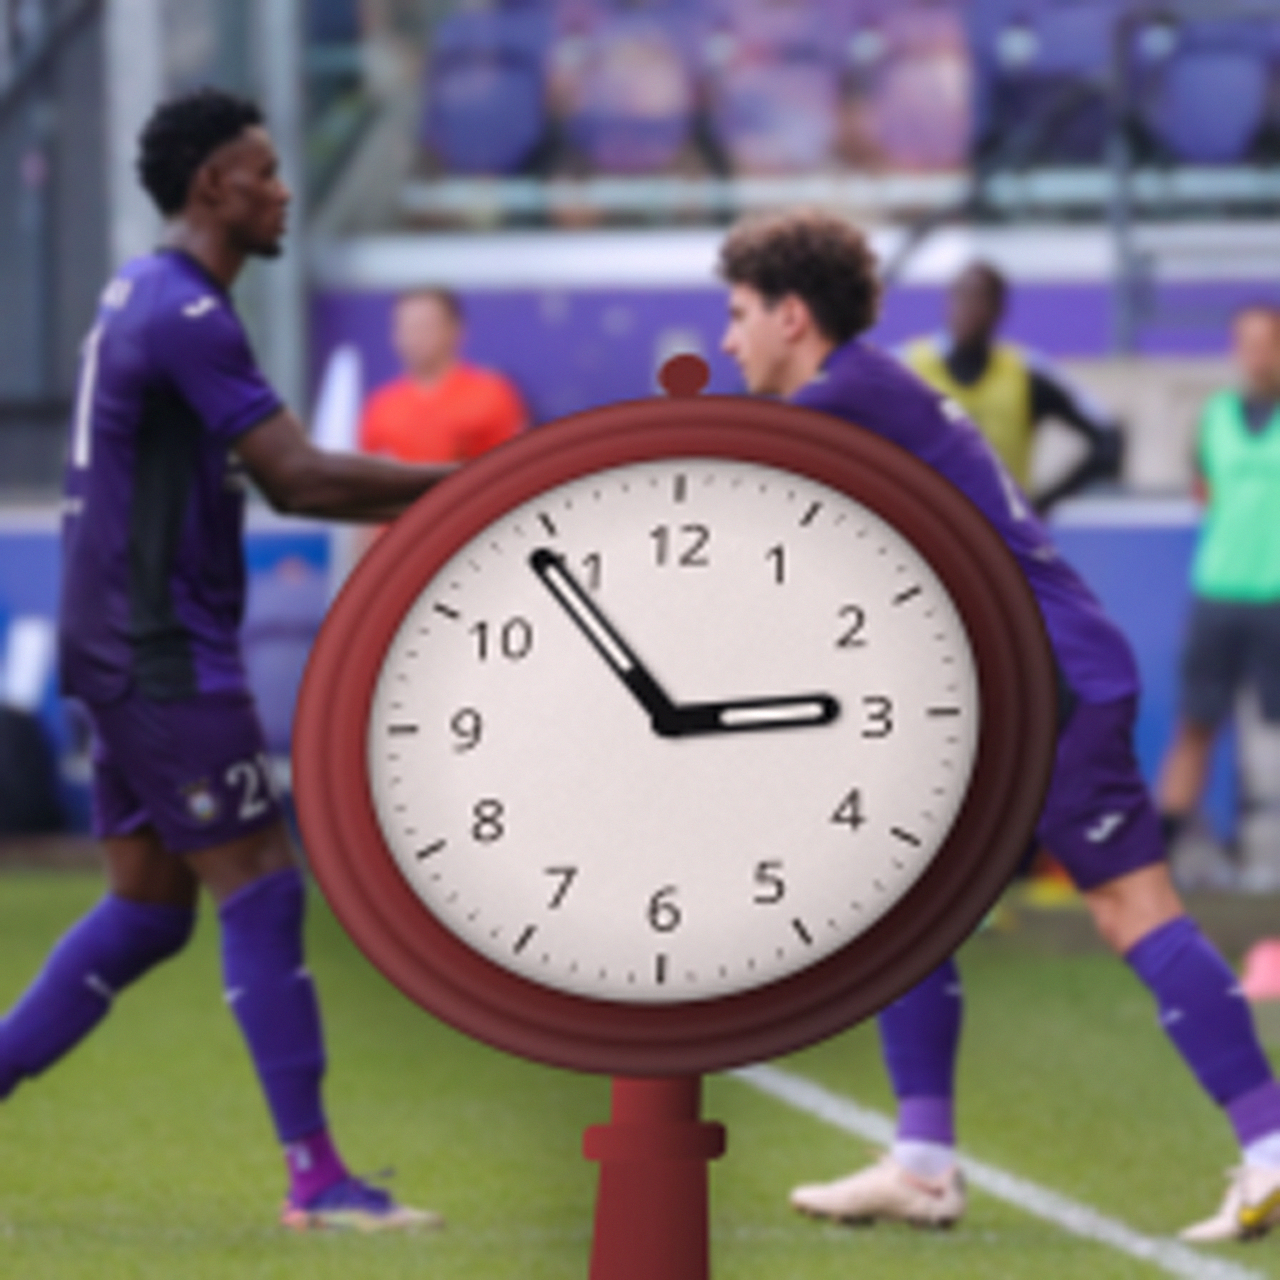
2.54
